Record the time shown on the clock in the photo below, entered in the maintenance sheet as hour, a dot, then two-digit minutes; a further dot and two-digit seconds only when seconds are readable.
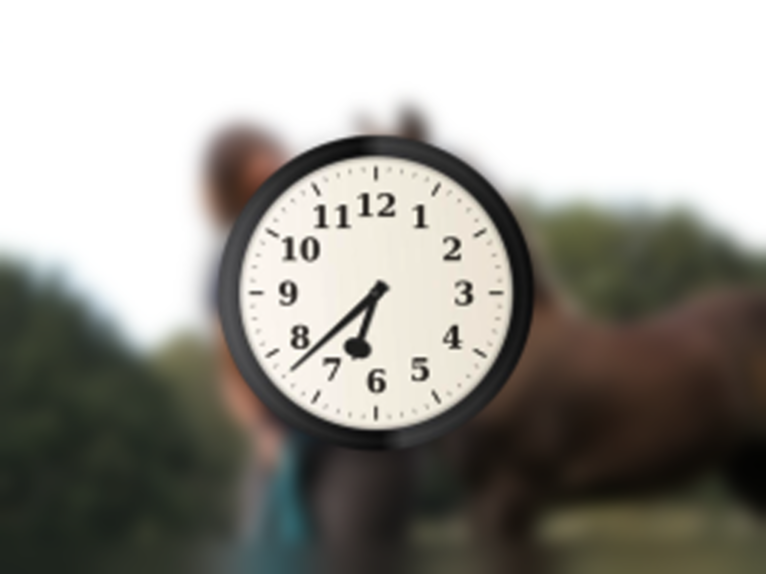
6.38
